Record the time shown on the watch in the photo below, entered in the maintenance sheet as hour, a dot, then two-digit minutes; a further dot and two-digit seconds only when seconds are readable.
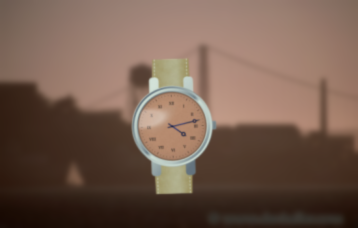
4.13
